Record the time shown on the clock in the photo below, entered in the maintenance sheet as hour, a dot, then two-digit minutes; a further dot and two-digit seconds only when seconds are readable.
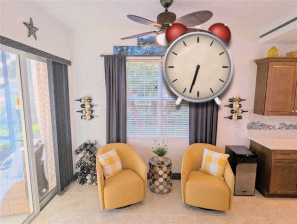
6.33
